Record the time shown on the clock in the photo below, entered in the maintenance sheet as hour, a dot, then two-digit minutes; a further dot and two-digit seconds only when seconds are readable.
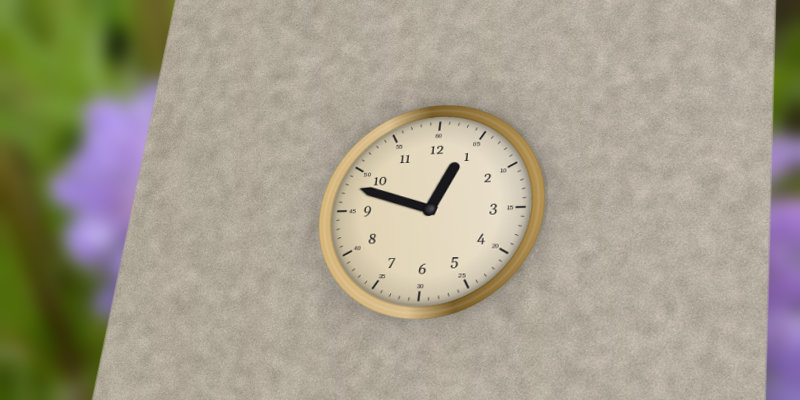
12.48
